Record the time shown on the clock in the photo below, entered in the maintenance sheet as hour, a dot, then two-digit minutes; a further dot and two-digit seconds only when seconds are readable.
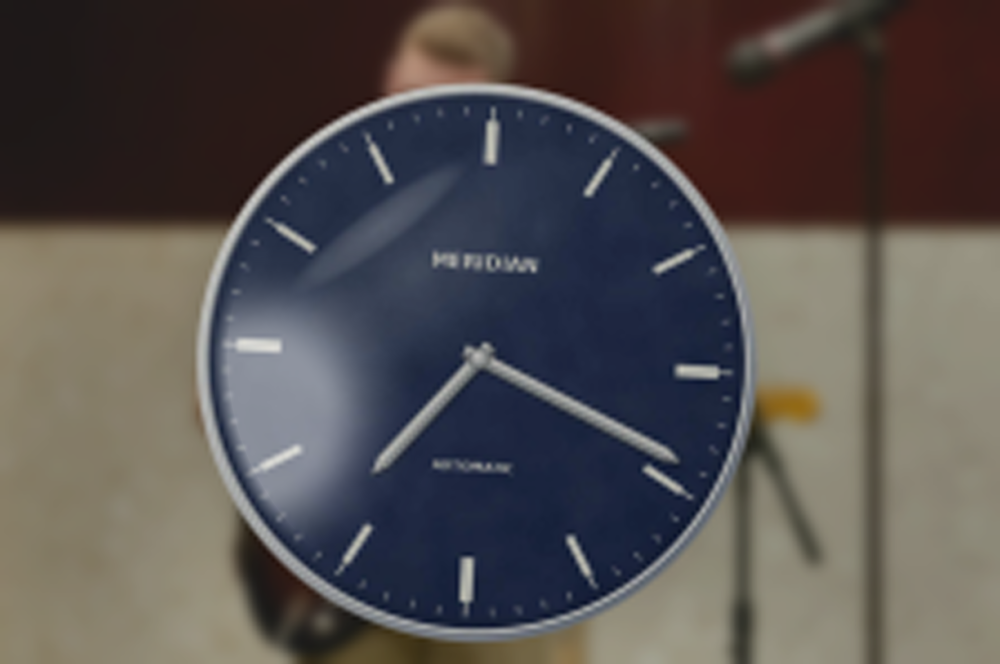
7.19
